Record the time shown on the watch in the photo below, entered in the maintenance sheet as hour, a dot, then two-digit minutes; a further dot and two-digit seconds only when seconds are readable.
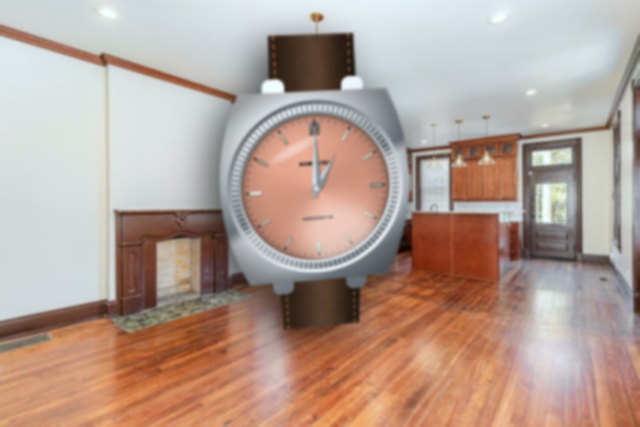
1.00
